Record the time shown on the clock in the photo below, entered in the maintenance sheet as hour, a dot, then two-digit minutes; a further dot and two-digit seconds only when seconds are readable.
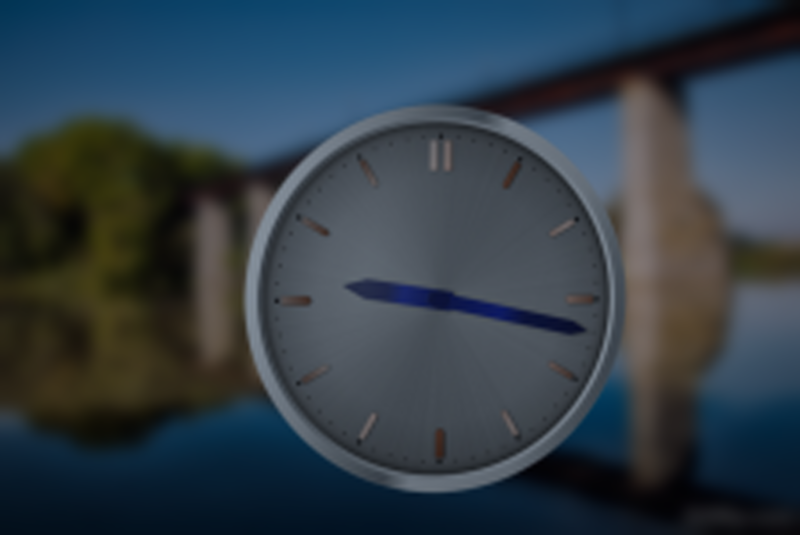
9.17
